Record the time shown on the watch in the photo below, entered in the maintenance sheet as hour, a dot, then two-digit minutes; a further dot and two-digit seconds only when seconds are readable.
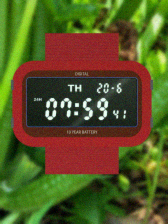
7.59.41
